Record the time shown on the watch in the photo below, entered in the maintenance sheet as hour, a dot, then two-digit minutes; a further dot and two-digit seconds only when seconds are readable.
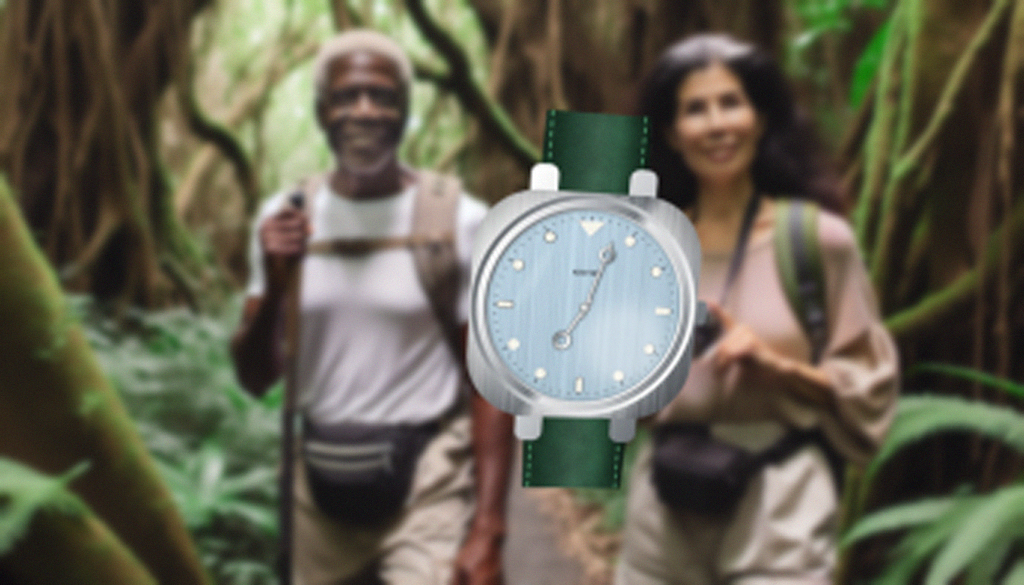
7.03
